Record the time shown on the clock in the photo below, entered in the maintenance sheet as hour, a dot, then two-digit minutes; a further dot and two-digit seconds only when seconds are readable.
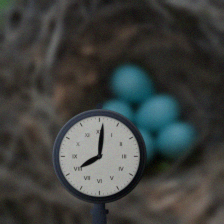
8.01
